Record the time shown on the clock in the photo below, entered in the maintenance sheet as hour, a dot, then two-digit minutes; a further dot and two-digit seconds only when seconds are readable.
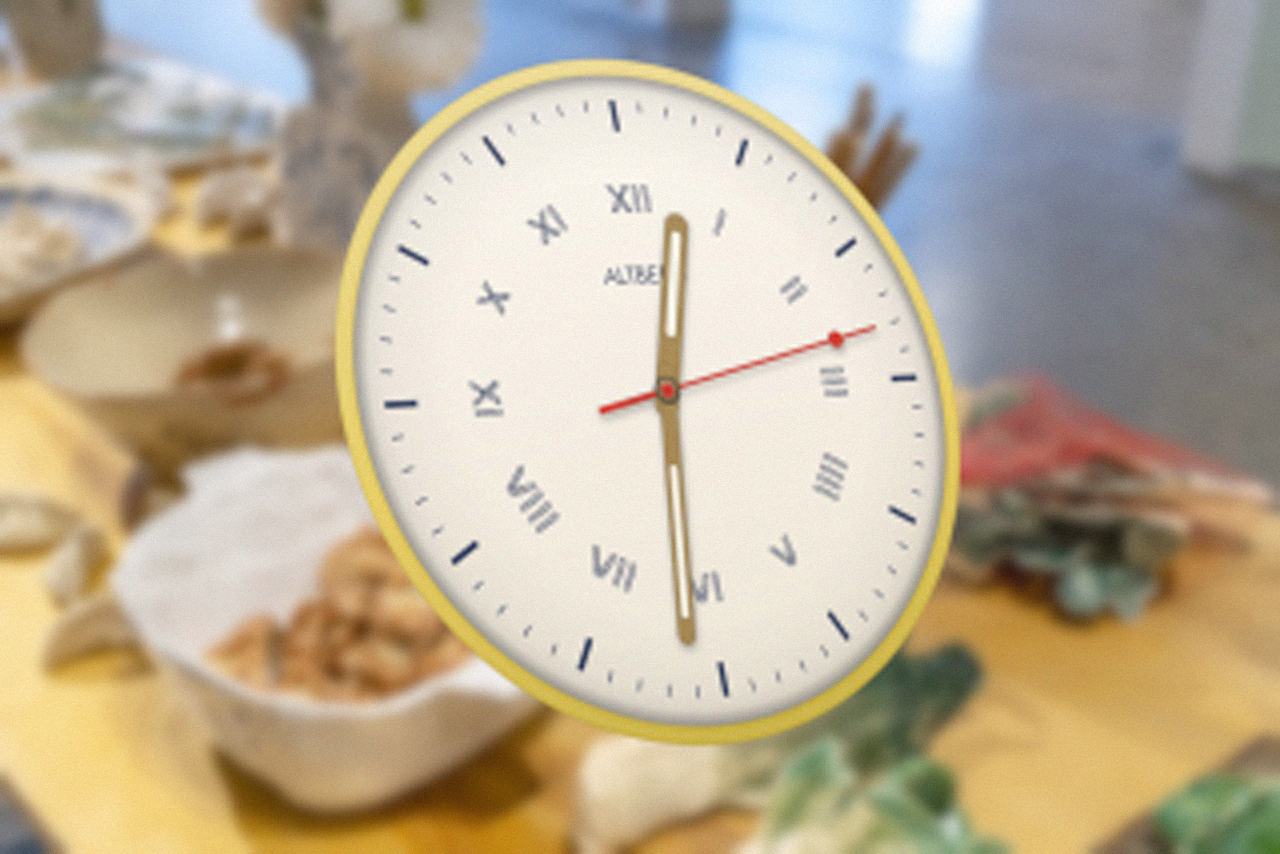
12.31.13
